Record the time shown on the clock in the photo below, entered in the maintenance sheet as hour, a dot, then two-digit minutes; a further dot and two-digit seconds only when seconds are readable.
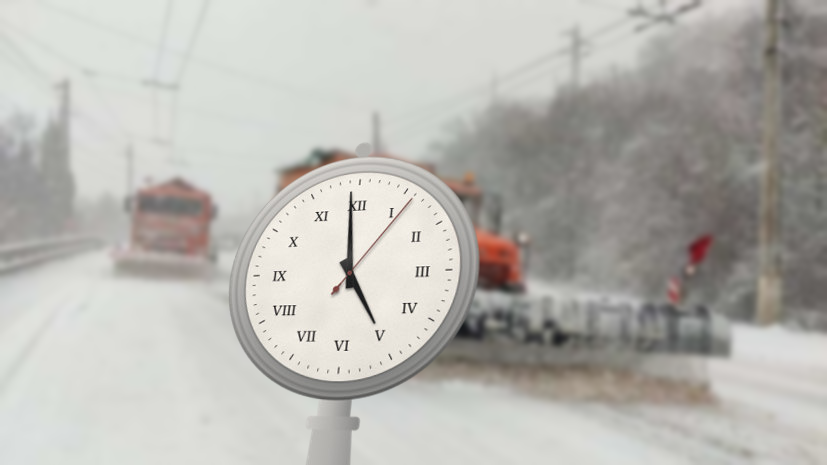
4.59.06
